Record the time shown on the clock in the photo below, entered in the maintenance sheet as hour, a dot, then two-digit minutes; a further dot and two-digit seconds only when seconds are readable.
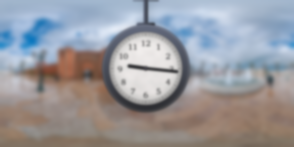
9.16
